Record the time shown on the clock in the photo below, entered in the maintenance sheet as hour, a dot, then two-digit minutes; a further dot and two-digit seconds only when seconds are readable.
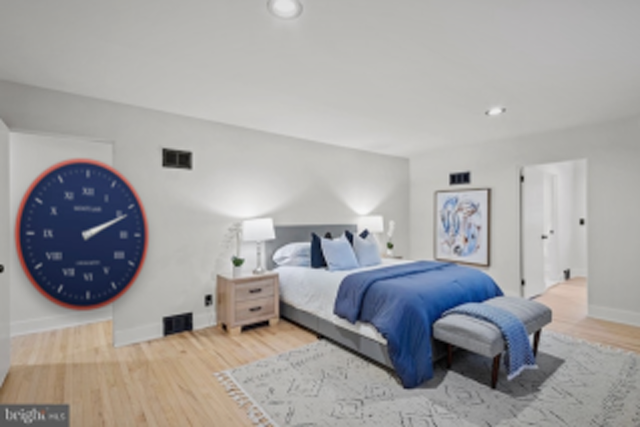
2.11
